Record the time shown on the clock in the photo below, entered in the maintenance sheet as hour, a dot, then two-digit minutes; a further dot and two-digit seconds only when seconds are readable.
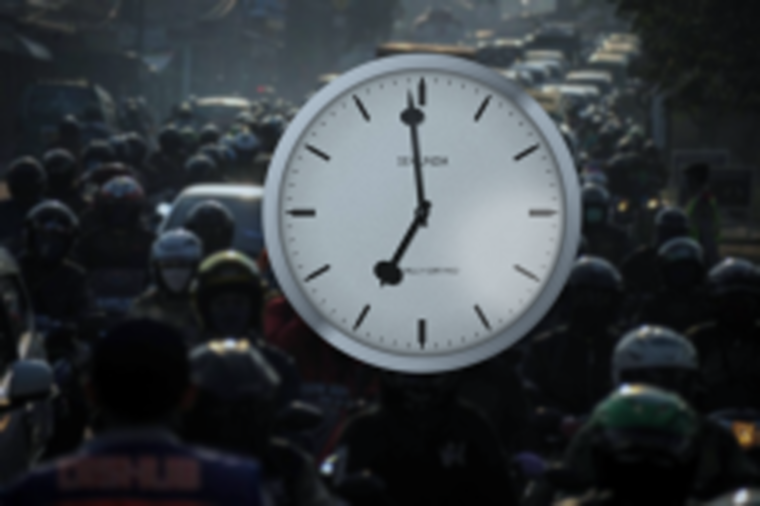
6.59
